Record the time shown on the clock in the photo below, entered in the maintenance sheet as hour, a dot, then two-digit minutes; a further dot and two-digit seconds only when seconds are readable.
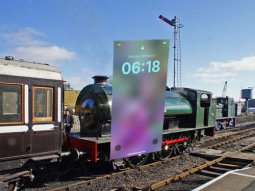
6.18
